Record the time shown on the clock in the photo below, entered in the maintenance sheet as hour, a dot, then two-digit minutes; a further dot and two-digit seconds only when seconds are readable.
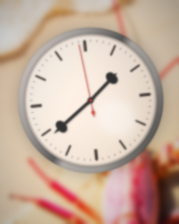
1.38.59
